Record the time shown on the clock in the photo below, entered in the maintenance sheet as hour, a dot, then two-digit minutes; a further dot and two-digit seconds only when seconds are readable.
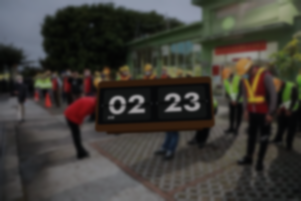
2.23
